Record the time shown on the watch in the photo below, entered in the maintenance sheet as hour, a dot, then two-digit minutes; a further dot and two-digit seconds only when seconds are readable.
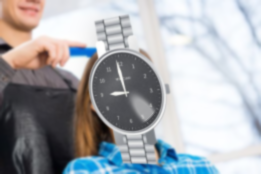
8.59
